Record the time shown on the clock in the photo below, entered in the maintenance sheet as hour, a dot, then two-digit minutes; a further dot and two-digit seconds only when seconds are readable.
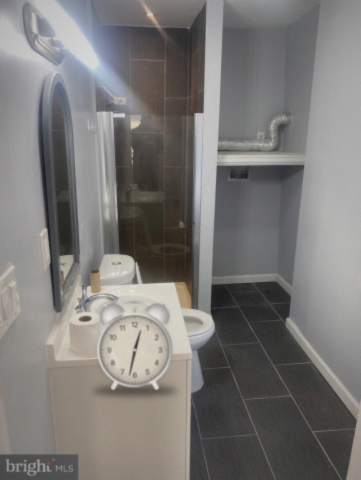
12.32
